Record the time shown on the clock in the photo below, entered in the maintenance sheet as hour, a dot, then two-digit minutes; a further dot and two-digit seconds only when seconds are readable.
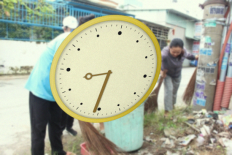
8.31
